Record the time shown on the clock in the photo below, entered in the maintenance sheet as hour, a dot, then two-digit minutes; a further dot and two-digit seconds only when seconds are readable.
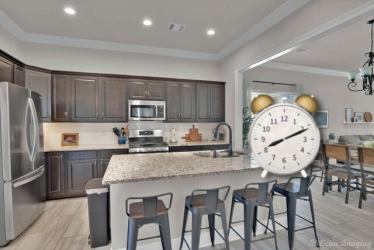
8.11
